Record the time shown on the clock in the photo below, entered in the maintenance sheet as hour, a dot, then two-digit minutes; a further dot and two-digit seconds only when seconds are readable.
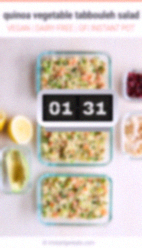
1.31
